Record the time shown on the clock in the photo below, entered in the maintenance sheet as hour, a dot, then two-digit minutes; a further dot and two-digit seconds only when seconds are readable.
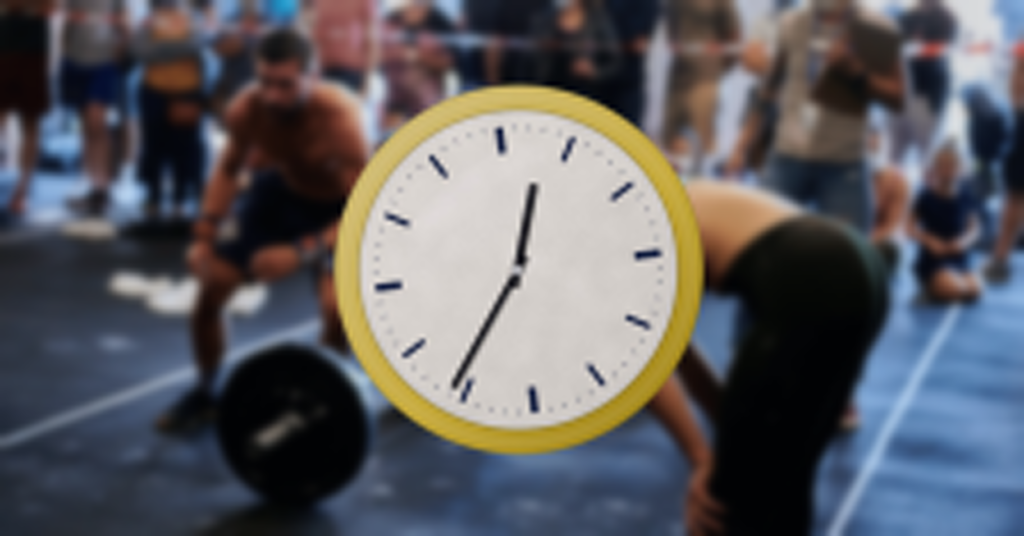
12.36
